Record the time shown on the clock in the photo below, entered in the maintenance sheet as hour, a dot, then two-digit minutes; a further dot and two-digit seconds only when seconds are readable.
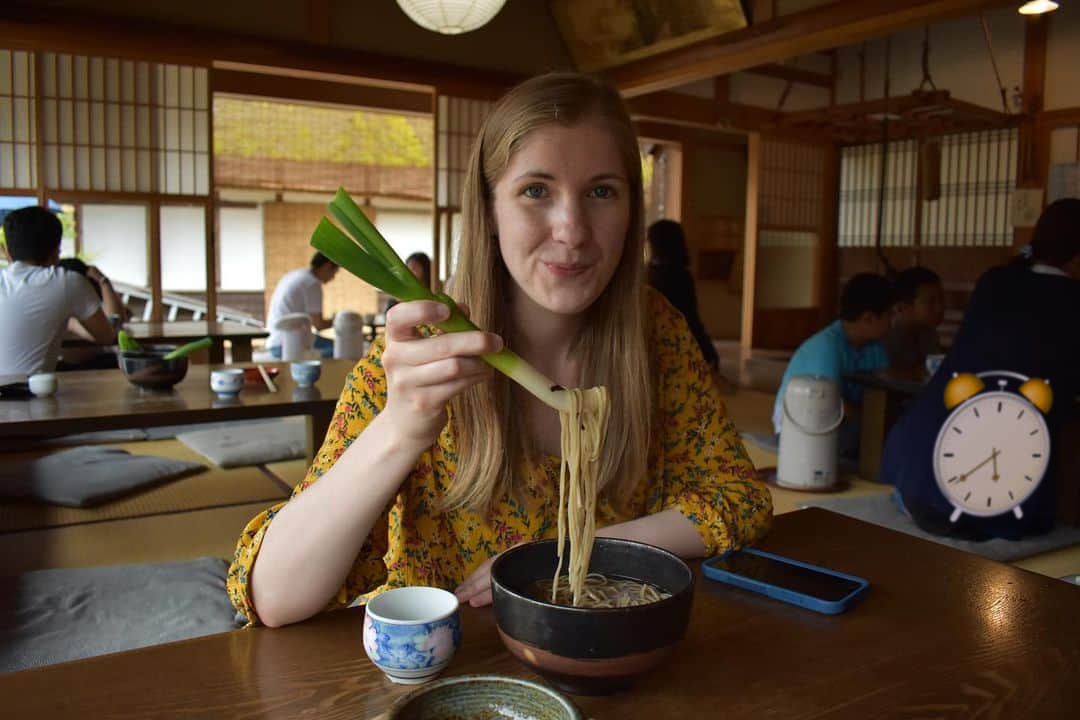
5.39
